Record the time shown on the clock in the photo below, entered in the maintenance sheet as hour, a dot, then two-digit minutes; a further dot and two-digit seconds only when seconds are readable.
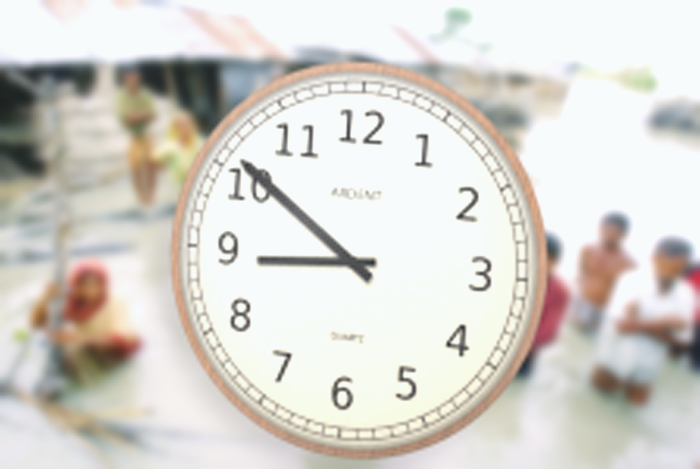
8.51
